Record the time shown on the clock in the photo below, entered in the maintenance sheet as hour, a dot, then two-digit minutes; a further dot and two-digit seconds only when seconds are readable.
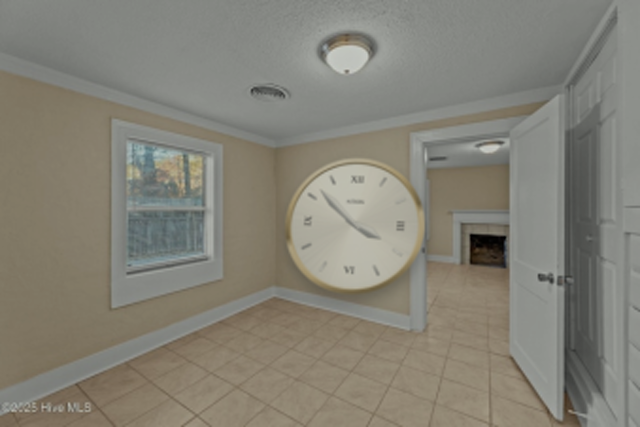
3.52
